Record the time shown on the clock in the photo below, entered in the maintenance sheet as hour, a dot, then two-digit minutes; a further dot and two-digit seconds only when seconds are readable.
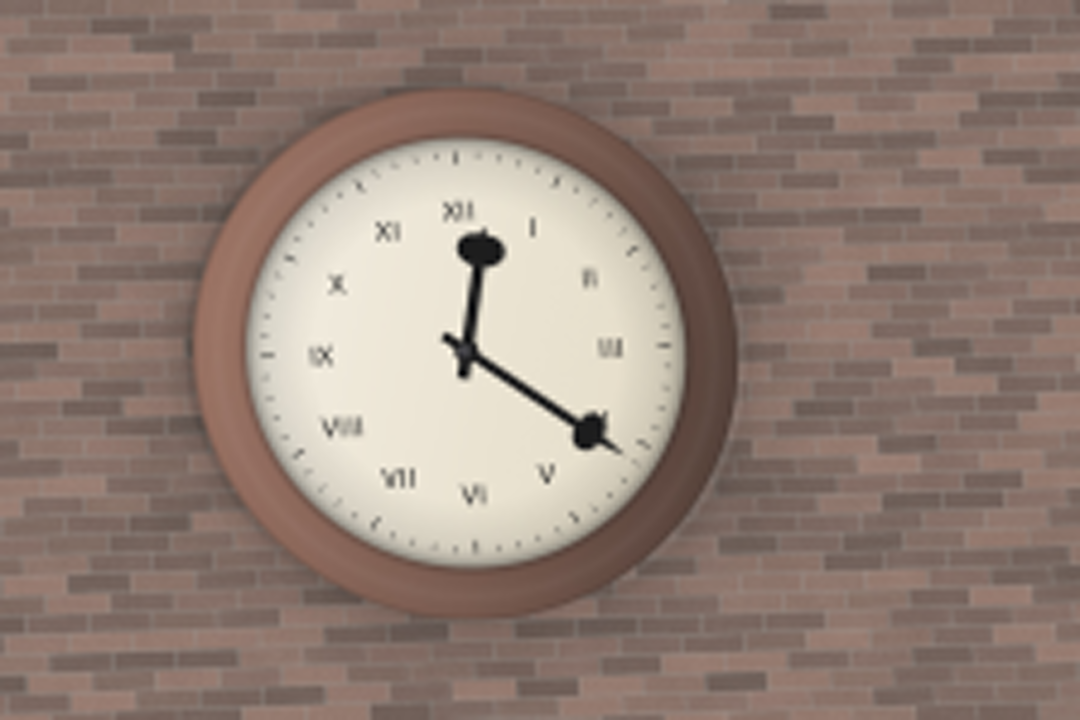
12.21
